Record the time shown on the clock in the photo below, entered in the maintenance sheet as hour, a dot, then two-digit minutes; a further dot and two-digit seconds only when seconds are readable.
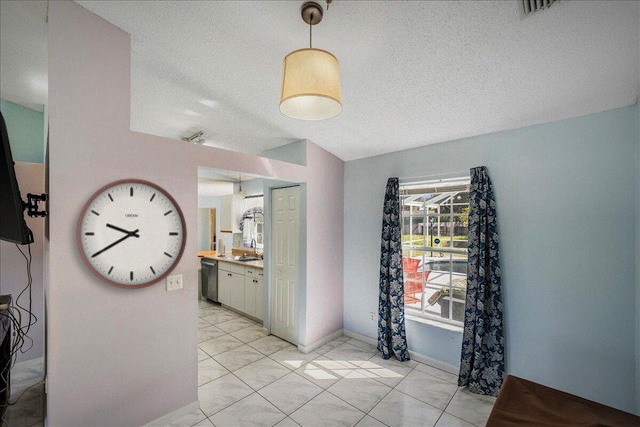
9.40
